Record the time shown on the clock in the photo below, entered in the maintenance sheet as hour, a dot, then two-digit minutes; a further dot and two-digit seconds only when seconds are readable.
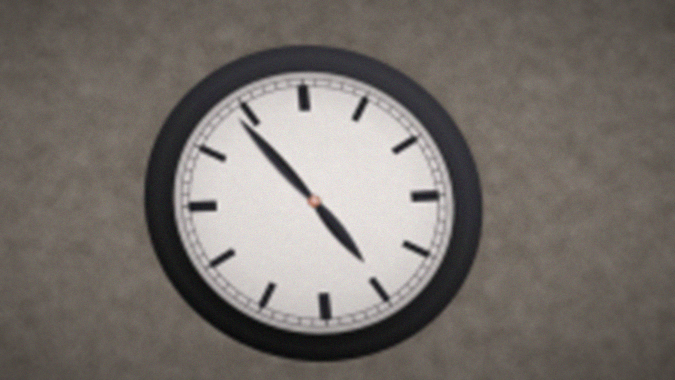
4.54
